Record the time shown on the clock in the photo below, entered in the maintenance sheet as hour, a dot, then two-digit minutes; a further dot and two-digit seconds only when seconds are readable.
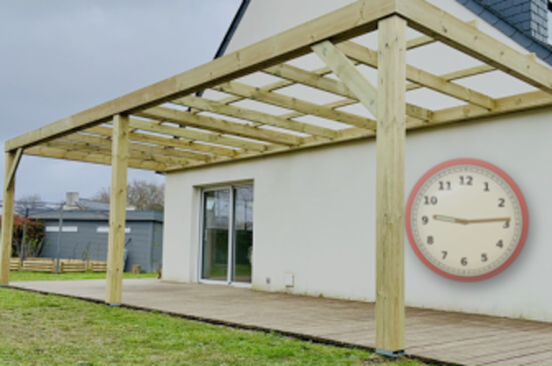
9.14
